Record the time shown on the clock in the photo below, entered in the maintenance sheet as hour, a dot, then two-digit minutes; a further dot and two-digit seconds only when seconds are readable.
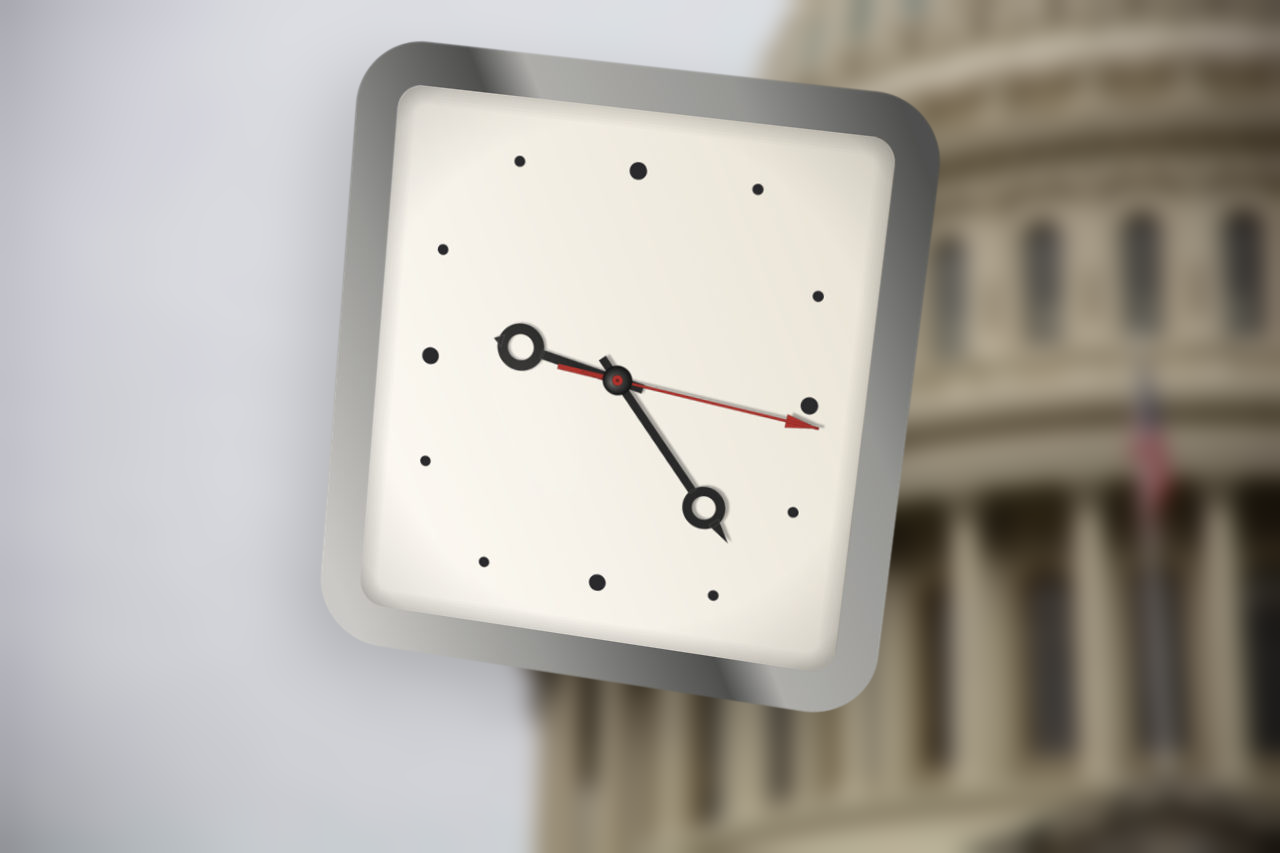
9.23.16
